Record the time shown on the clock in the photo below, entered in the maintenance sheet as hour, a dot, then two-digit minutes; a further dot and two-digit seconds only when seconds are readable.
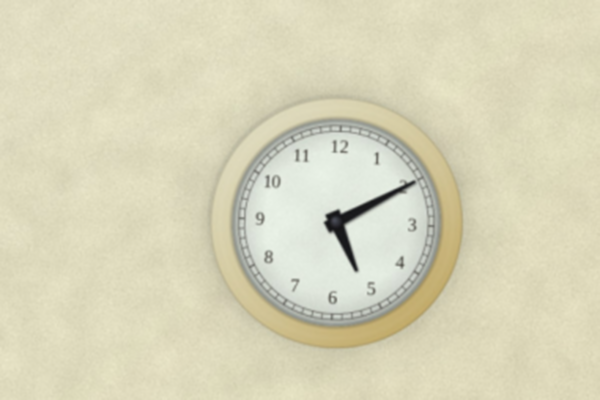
5.10
